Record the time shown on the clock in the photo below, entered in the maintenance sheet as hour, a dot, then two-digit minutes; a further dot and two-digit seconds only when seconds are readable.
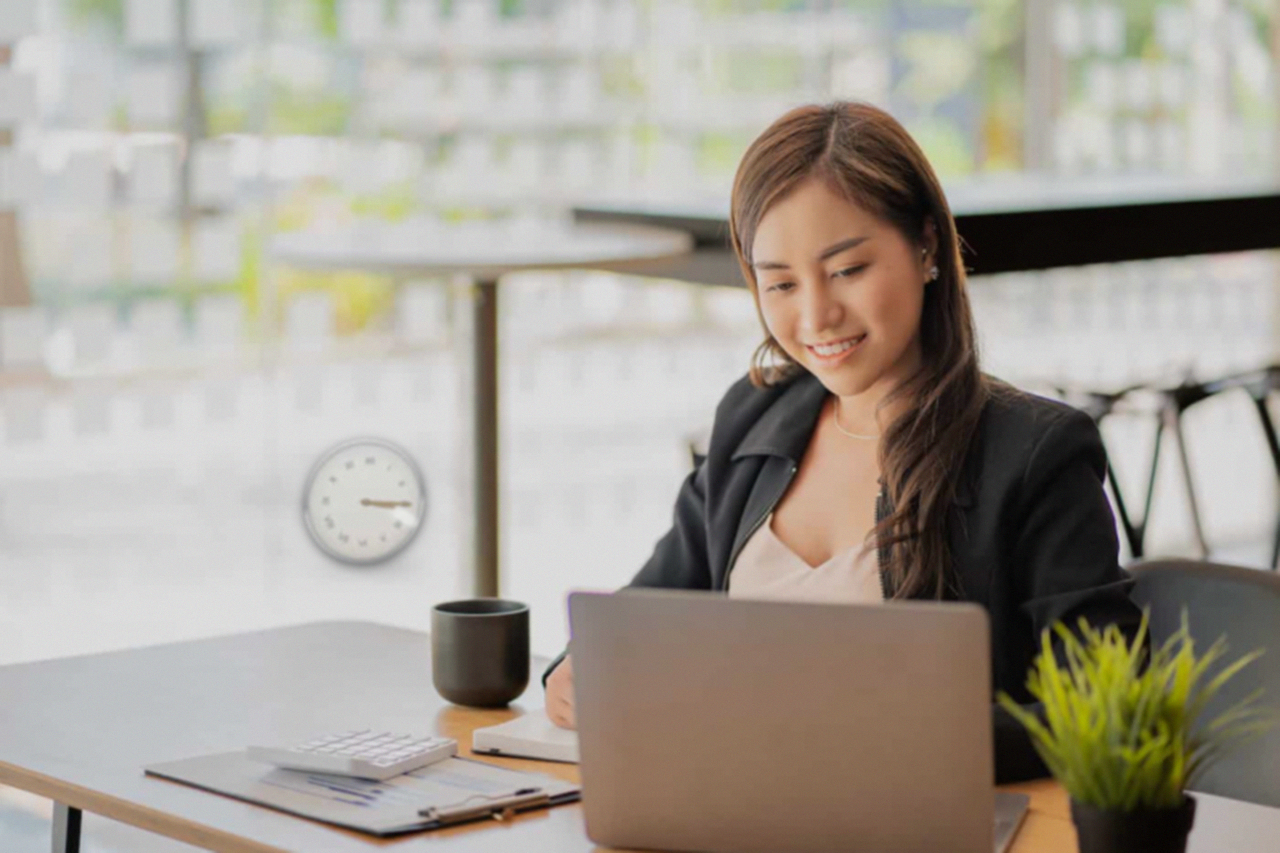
3.15
